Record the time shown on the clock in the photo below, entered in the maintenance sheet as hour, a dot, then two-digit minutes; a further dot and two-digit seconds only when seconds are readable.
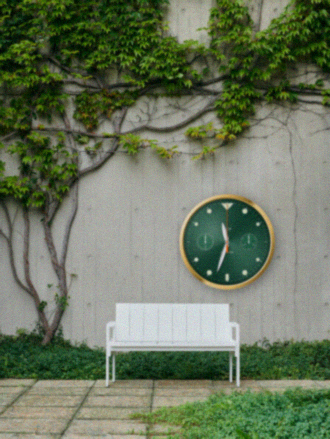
11.33
